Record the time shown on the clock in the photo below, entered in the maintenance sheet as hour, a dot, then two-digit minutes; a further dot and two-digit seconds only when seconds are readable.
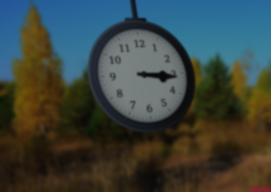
3.16
